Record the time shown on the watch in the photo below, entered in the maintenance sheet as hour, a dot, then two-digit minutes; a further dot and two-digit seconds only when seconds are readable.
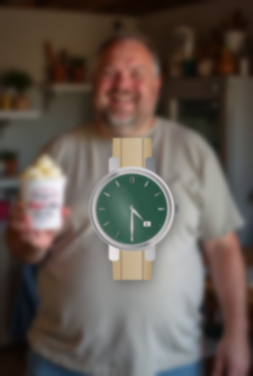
4.30
